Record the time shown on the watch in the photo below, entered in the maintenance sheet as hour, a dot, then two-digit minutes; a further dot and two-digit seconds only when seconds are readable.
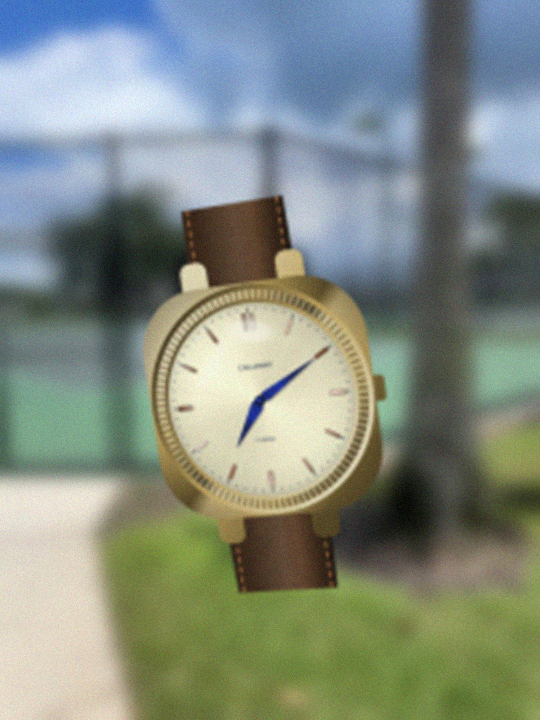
7.10
